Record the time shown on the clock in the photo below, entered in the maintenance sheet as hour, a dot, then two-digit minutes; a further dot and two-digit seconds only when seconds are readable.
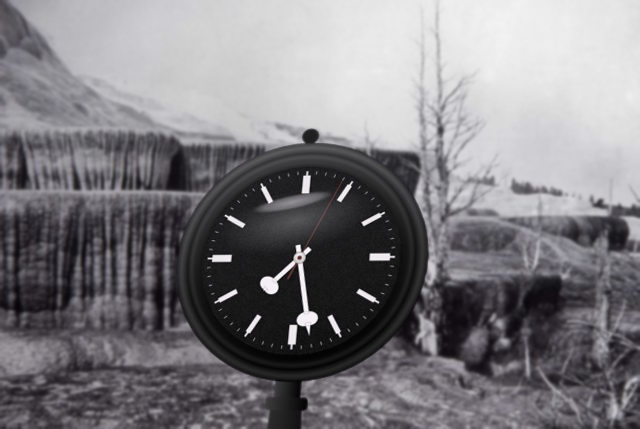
7.28.04
